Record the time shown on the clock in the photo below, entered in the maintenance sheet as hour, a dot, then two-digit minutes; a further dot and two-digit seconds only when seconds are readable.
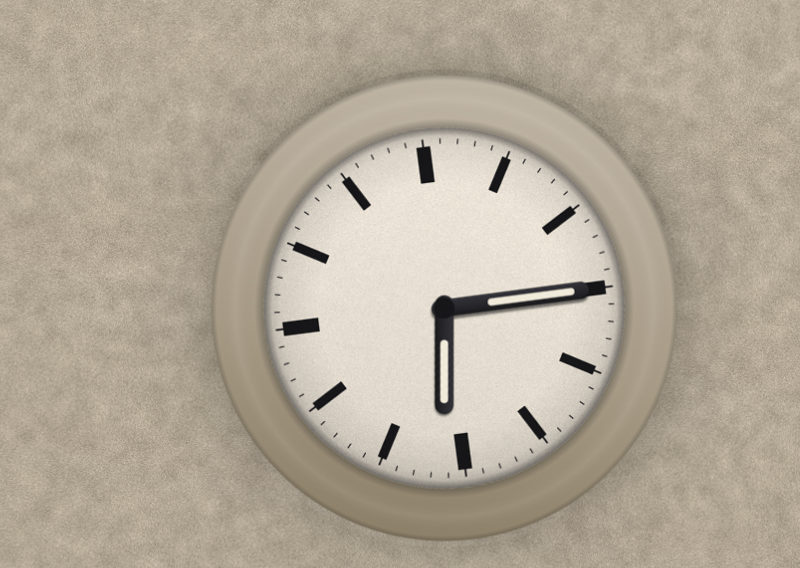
6.15
